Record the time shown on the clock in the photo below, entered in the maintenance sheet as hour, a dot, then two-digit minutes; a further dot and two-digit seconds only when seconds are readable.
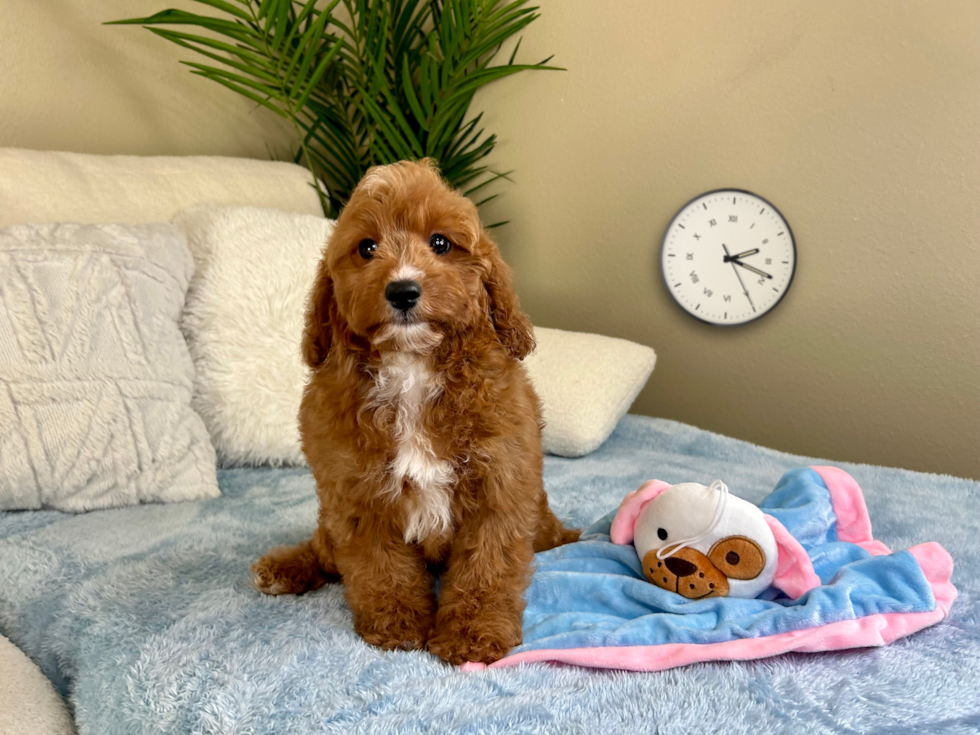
2.18.25
